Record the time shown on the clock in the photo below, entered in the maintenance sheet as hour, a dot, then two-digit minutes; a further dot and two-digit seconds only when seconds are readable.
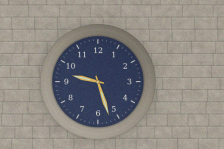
9.27
